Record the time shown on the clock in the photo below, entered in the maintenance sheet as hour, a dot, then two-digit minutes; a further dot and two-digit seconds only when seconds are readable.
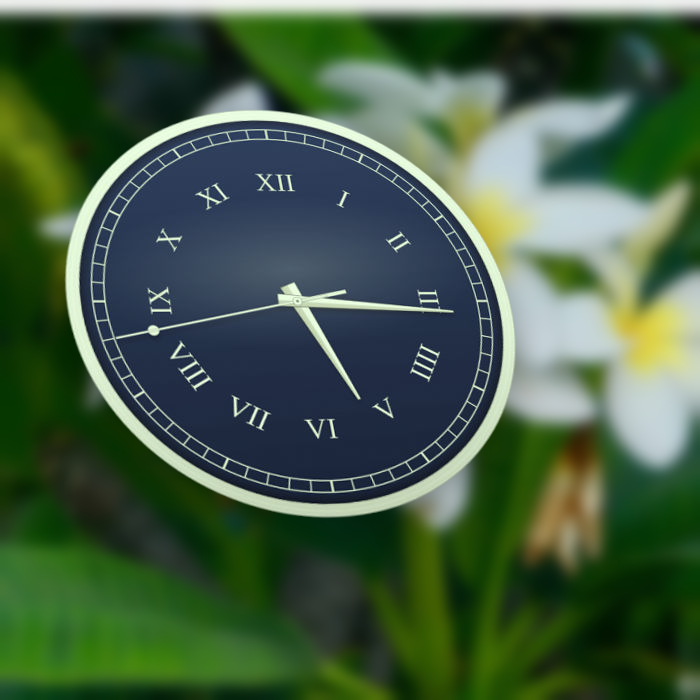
5.15.43
